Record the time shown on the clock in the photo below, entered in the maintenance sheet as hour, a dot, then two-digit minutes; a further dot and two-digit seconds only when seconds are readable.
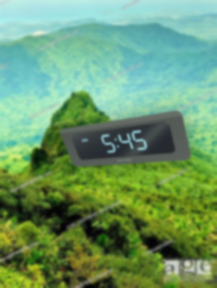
5.45
